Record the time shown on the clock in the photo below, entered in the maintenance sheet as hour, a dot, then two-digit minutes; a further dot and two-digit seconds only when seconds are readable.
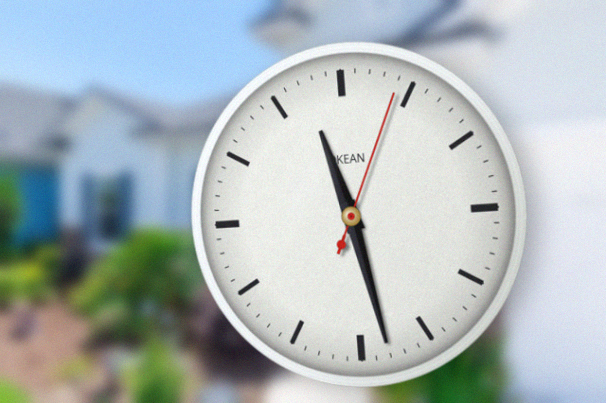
11.28.04
